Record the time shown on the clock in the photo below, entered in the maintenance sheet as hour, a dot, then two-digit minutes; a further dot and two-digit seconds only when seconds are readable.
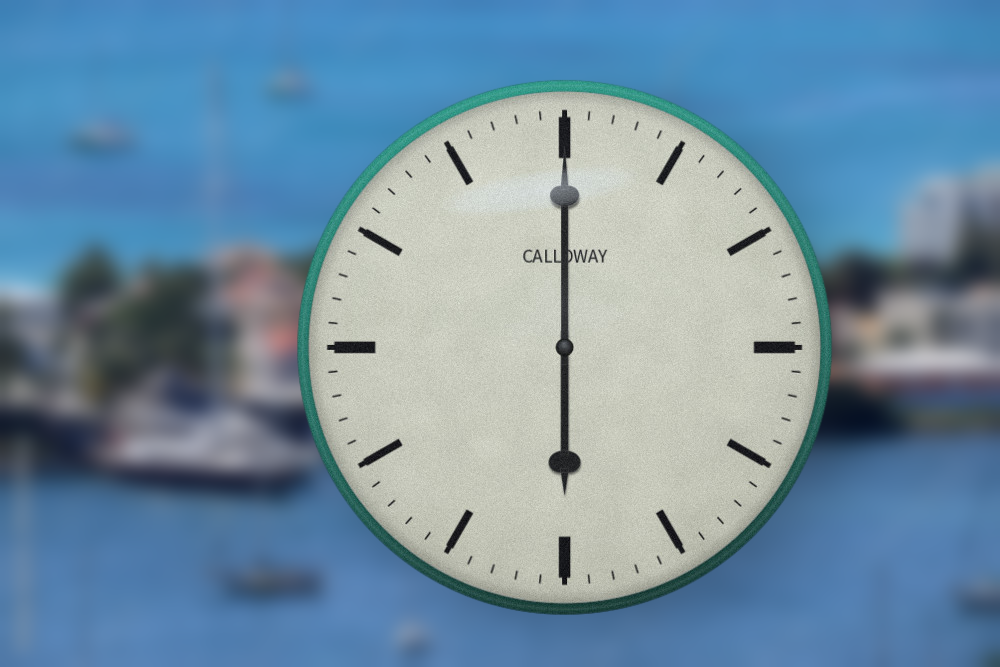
6.00
